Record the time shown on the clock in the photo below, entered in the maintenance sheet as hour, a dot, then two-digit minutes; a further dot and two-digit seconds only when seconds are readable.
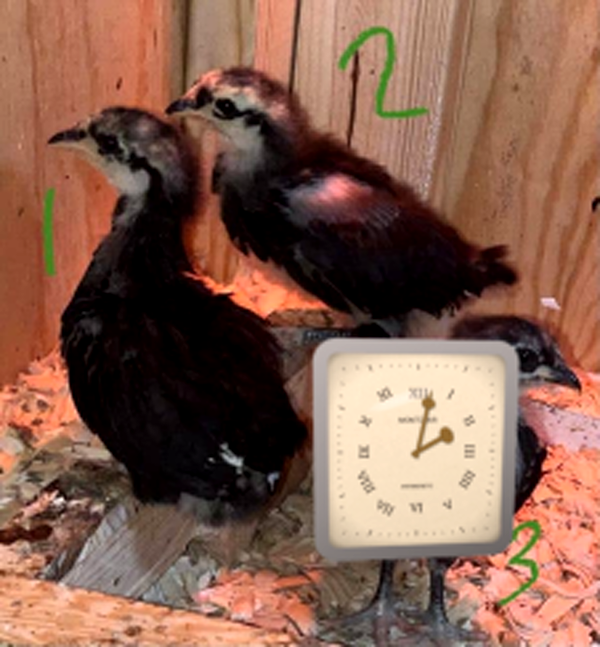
2.02
